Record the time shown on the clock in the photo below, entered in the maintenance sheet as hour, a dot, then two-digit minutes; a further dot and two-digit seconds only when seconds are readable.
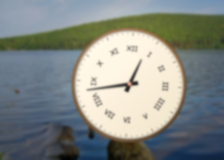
12.43
